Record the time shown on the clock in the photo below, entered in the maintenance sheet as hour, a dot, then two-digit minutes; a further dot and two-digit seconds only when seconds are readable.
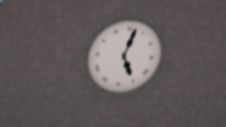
5.02
